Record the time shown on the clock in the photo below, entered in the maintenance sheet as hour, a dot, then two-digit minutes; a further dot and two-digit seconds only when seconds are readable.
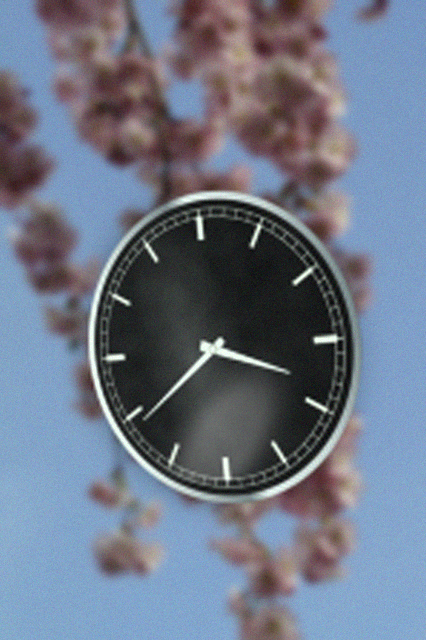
3.39
